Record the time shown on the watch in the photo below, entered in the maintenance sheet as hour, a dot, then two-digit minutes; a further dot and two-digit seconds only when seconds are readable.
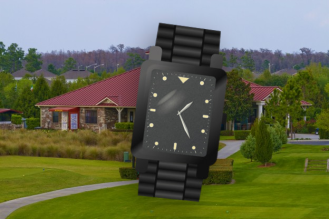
1.25
